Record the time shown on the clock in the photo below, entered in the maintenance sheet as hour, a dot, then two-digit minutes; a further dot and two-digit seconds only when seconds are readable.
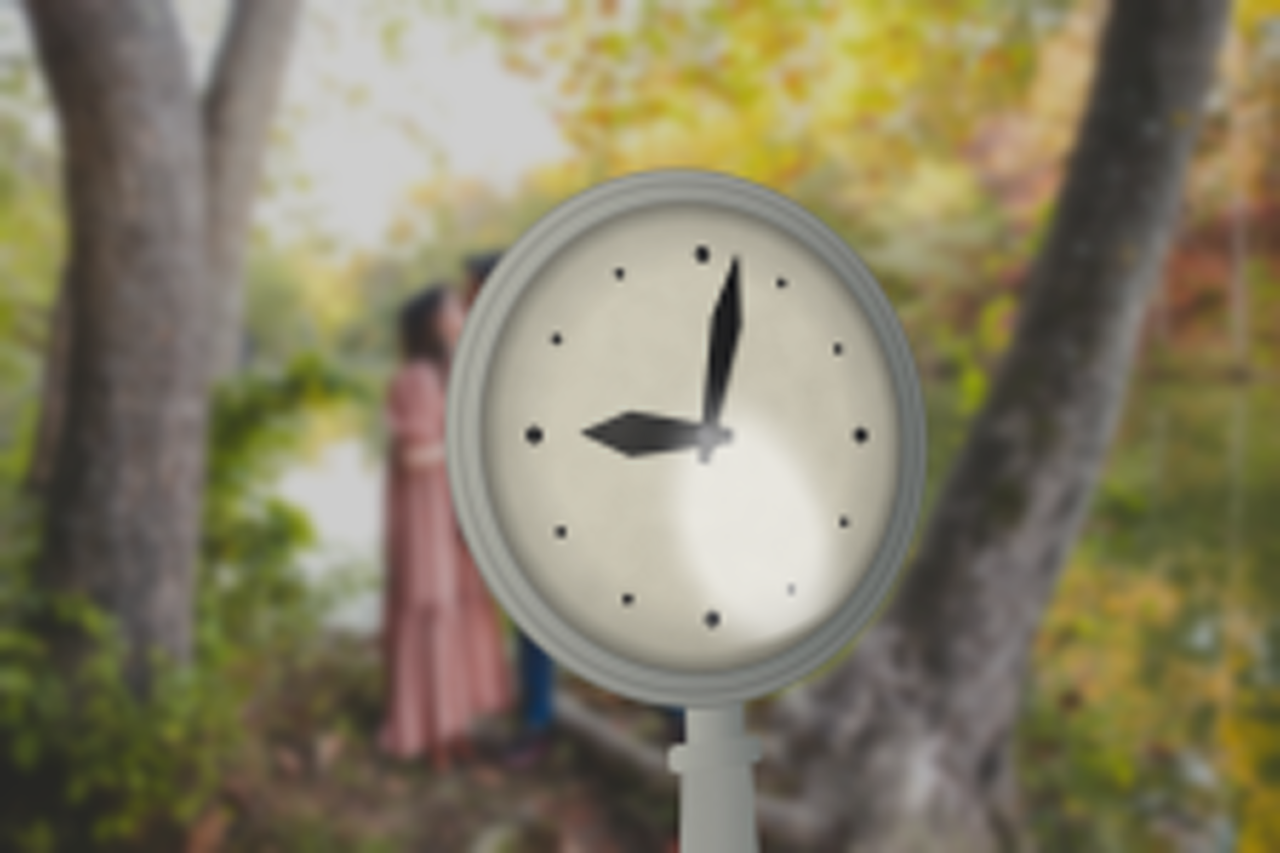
9.02
